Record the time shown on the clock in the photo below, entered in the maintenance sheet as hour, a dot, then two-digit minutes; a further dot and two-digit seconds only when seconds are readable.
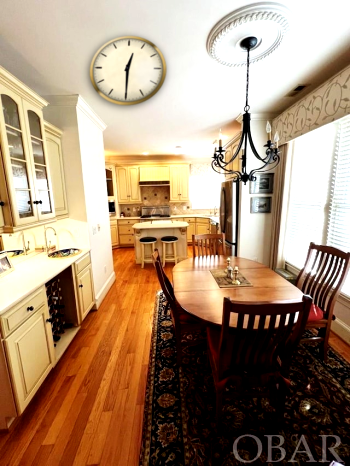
12.30
